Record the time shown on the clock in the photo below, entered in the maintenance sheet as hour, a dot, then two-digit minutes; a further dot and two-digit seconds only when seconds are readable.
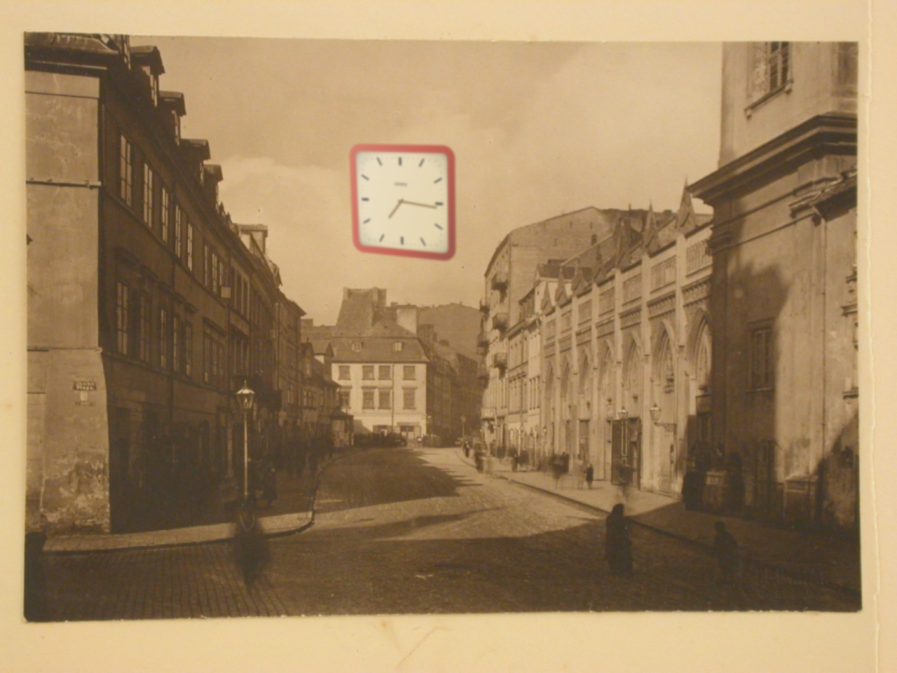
7.16
